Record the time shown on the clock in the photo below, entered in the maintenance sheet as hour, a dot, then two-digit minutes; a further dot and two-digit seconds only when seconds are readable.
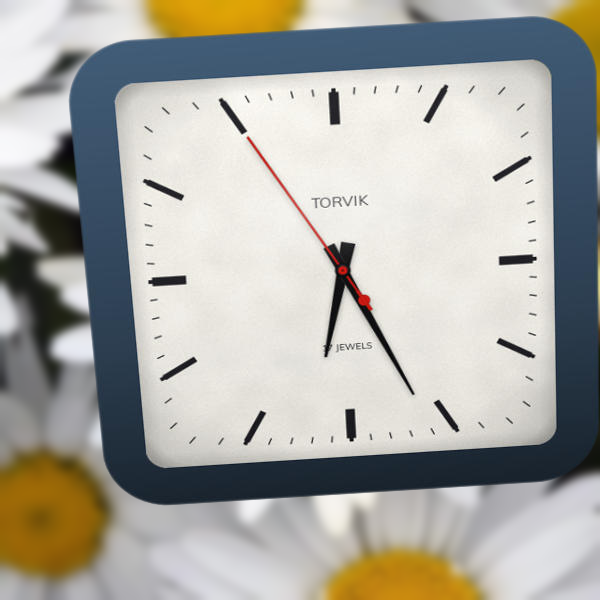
6.25.55
